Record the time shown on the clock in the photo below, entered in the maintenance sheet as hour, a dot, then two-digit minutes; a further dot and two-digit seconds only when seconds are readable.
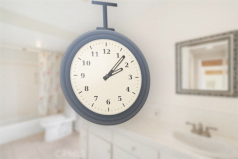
2.07
